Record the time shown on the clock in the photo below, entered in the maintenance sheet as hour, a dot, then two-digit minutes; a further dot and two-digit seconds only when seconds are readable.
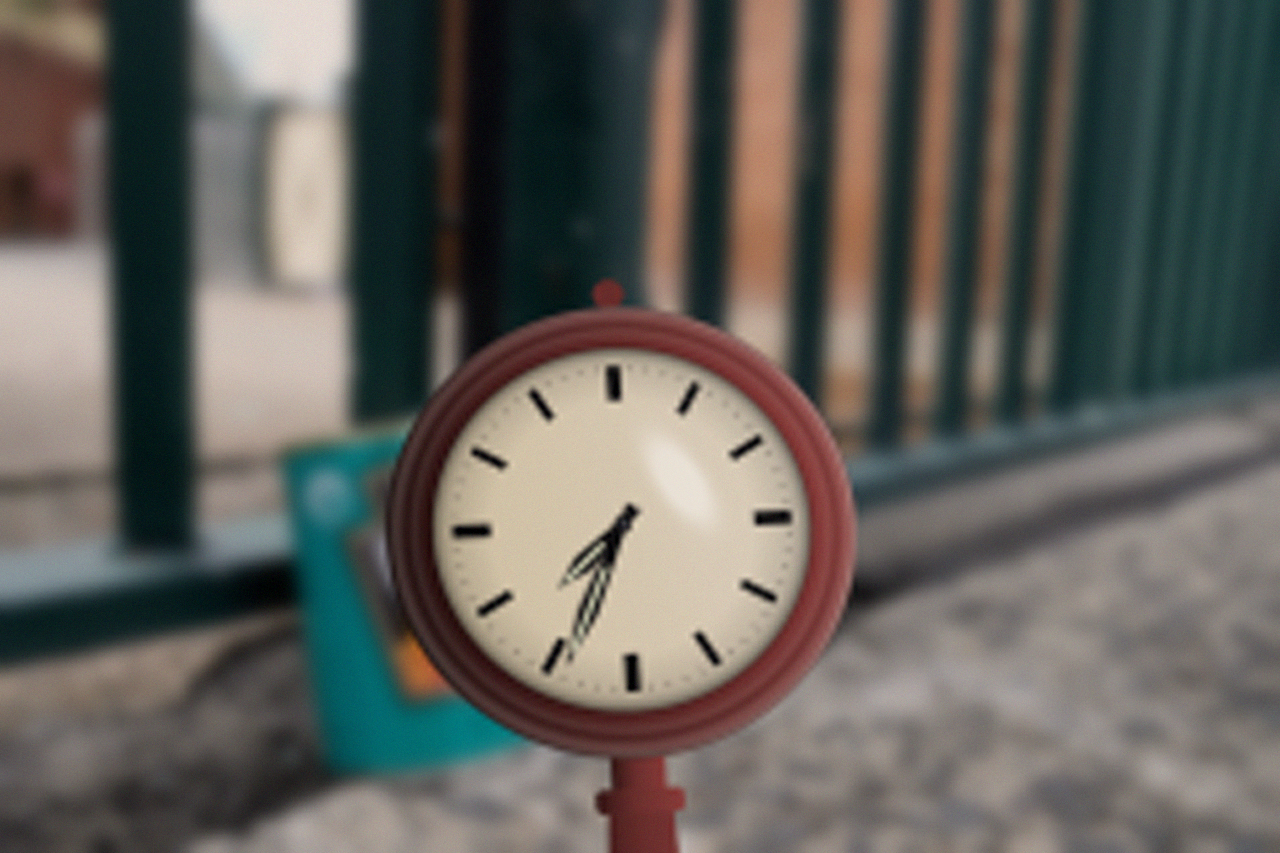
7.34
